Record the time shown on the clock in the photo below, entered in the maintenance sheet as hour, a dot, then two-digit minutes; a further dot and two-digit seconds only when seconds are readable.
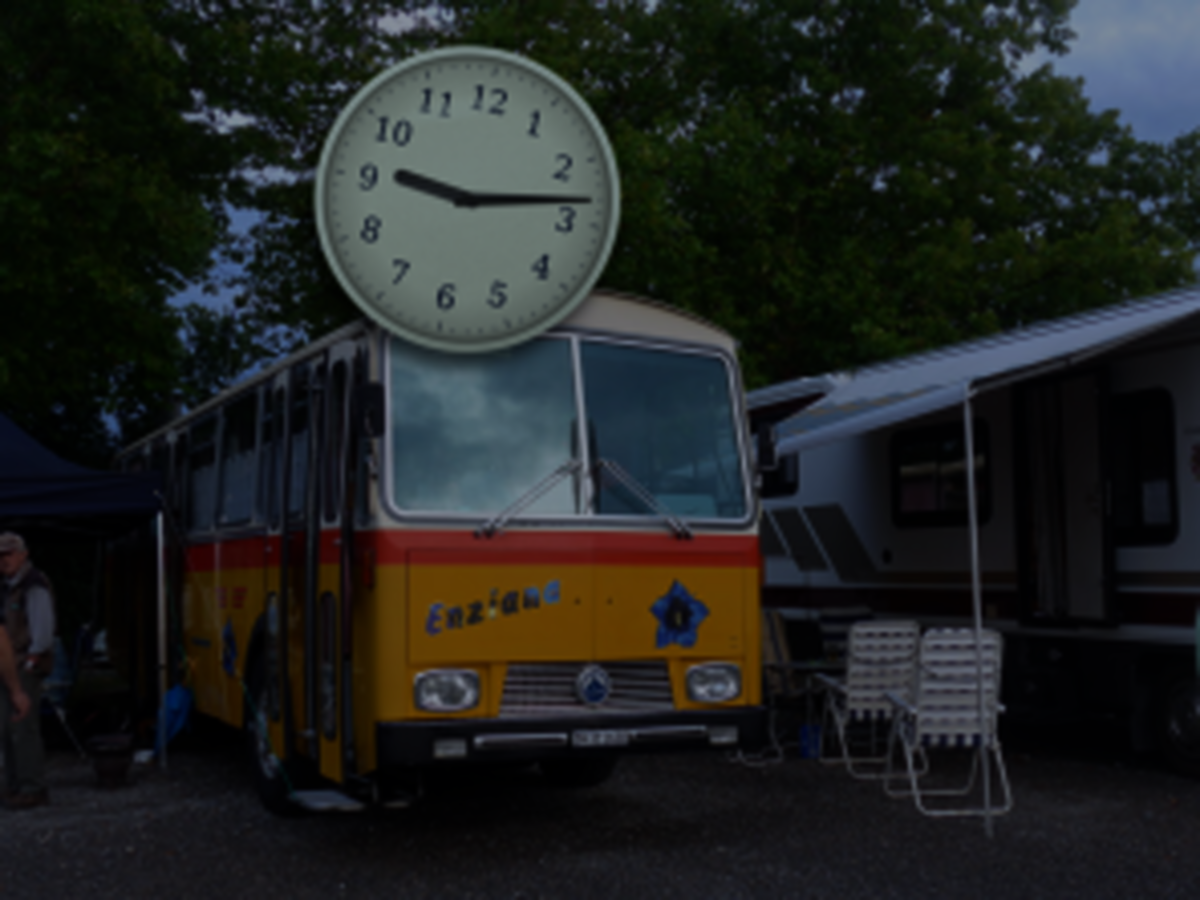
9.13
